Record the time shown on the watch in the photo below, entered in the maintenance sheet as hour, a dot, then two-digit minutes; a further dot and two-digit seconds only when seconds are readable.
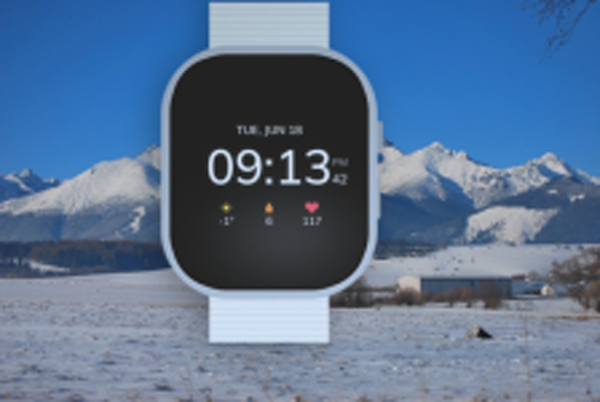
9.13
